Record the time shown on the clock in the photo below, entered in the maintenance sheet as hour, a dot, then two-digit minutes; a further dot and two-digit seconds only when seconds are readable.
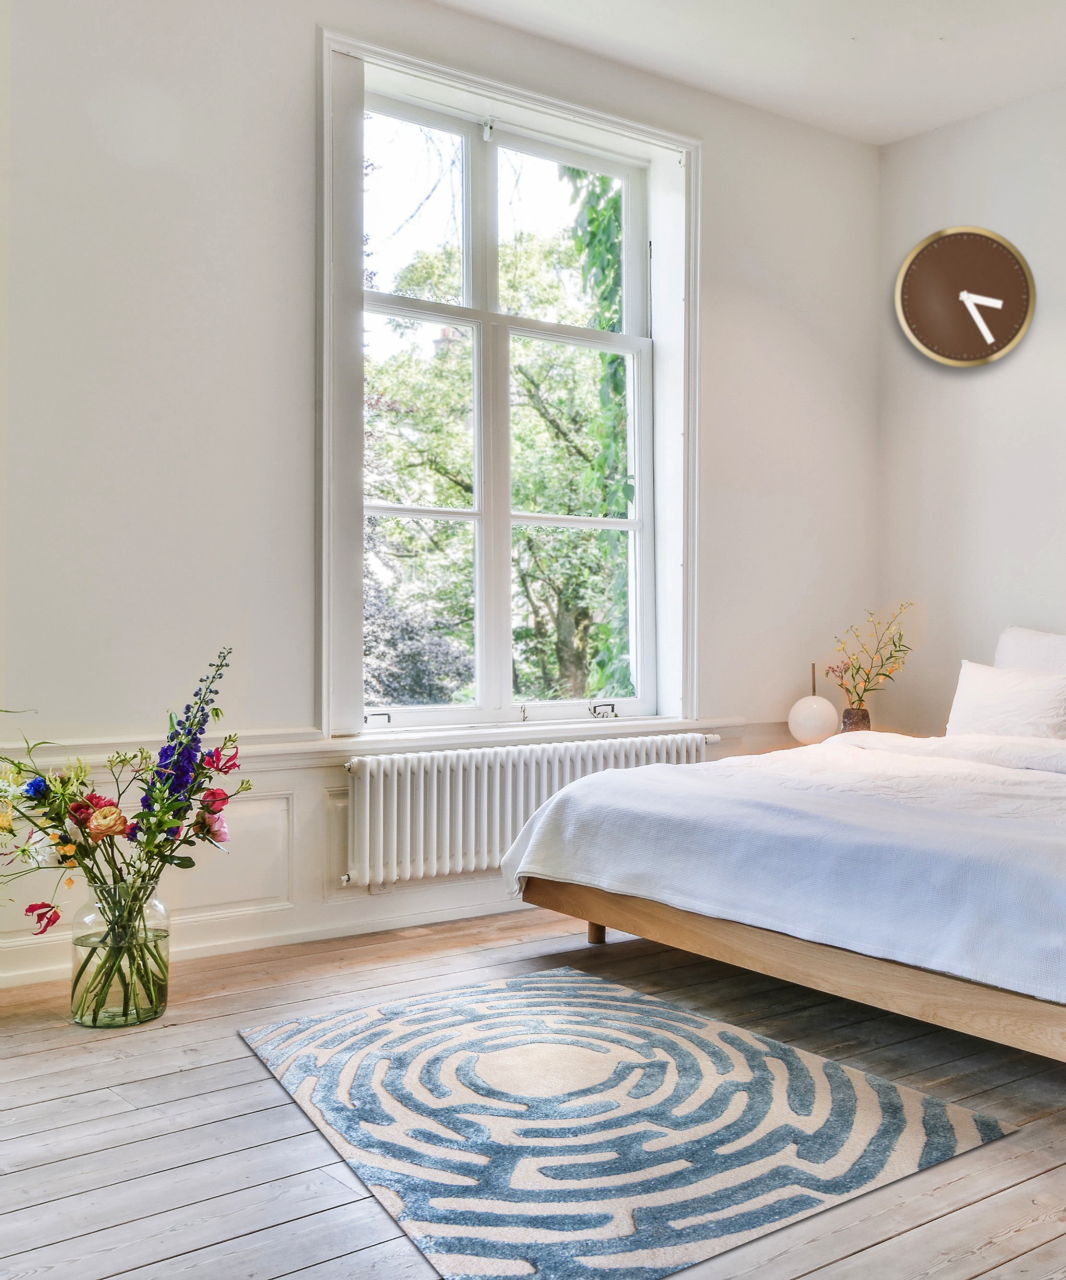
3.25
